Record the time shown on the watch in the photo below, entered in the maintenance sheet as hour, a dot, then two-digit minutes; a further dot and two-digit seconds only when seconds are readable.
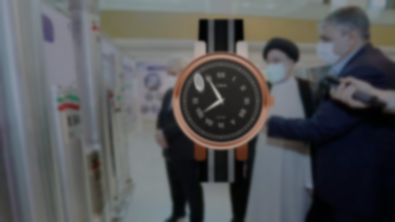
7.55
